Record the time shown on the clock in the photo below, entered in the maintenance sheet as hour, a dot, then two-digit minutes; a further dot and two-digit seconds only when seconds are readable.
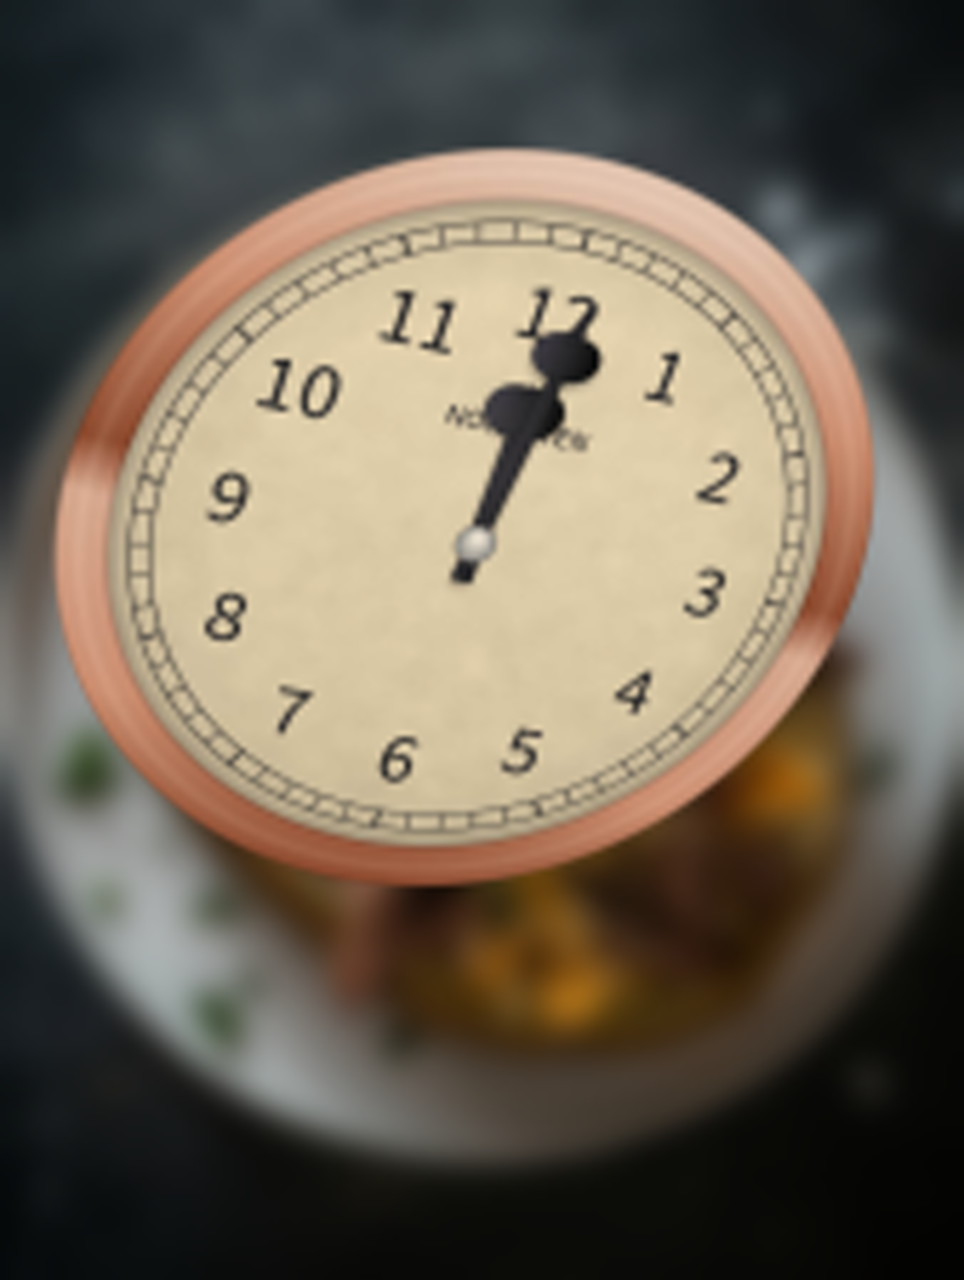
12.01
